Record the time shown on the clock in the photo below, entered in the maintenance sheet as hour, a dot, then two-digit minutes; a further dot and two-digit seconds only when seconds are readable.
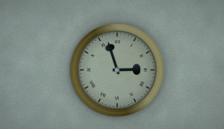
2.57
